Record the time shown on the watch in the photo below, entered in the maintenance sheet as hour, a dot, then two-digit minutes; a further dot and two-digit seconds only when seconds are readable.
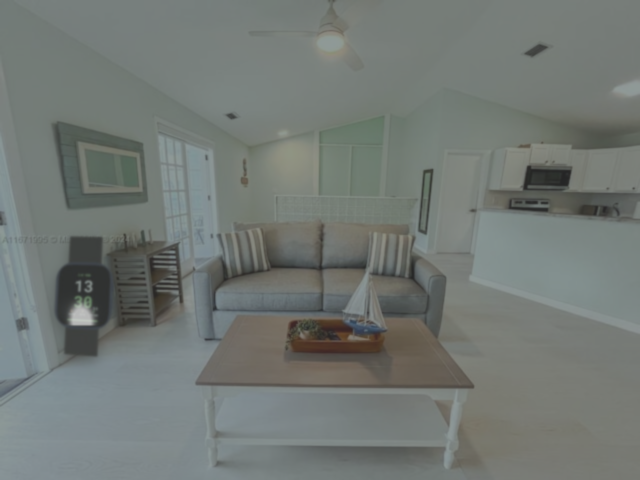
13.30
